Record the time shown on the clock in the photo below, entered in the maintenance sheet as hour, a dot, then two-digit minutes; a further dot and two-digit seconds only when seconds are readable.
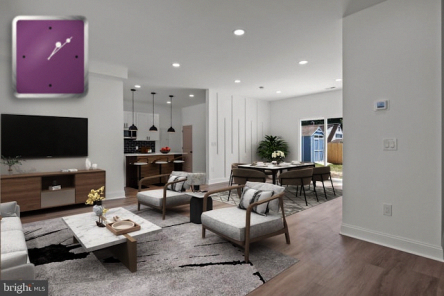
1.08
